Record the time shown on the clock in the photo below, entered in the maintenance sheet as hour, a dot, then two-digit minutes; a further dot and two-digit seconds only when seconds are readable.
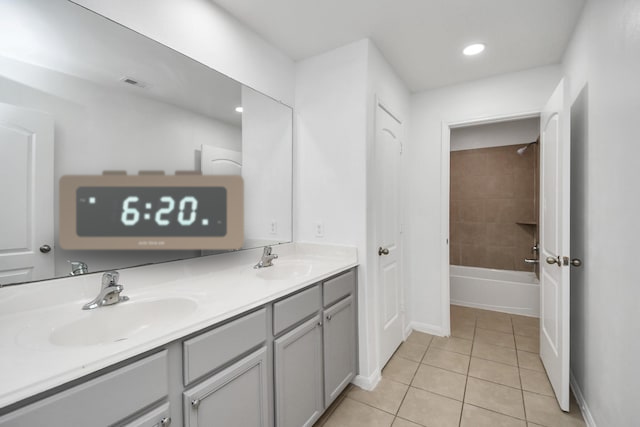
6.20
